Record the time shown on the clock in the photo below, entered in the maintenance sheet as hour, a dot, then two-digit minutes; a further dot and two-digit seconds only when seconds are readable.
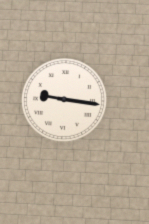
9.16
